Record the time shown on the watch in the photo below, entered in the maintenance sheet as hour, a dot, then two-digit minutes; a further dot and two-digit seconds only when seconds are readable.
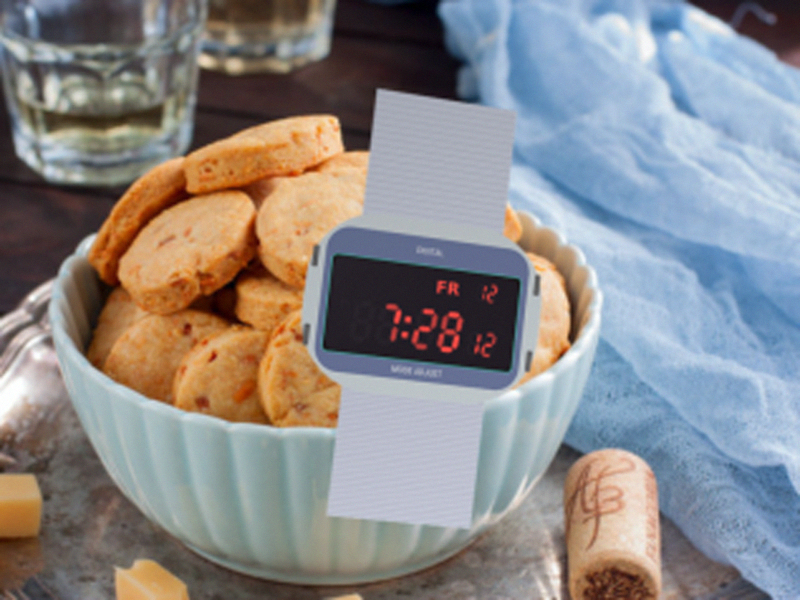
7.28.12
